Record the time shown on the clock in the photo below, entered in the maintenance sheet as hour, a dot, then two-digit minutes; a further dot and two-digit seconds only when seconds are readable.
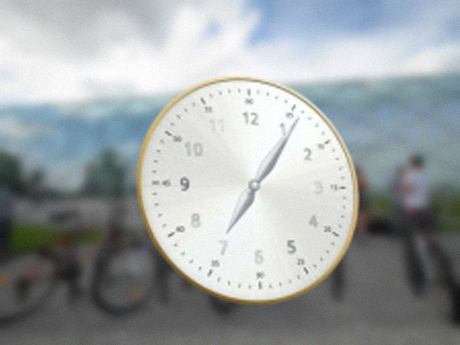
7.06
